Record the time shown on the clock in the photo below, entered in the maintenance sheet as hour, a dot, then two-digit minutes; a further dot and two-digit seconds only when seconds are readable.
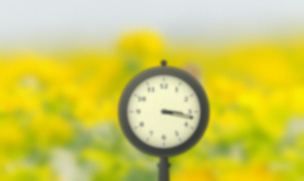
3.17
